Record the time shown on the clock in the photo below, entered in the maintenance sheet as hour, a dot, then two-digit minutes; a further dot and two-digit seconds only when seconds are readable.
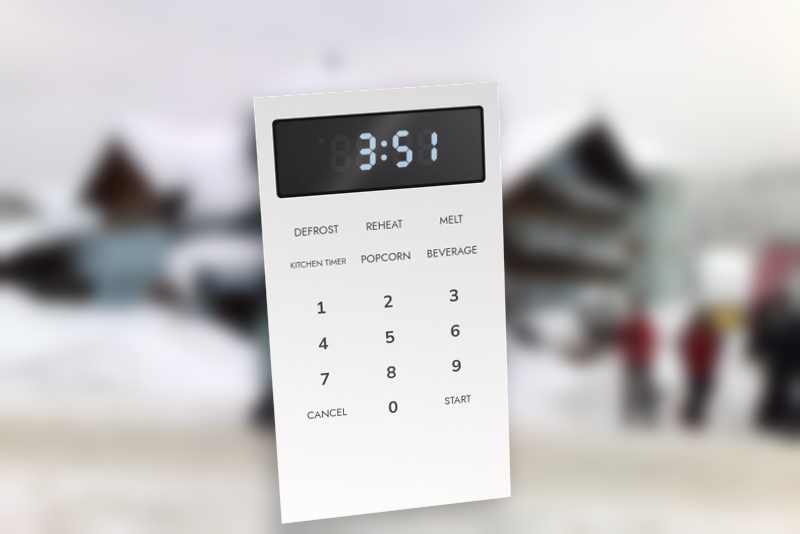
3.51
